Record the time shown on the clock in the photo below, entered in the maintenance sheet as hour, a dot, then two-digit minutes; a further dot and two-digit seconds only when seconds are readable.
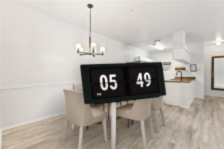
5.49
